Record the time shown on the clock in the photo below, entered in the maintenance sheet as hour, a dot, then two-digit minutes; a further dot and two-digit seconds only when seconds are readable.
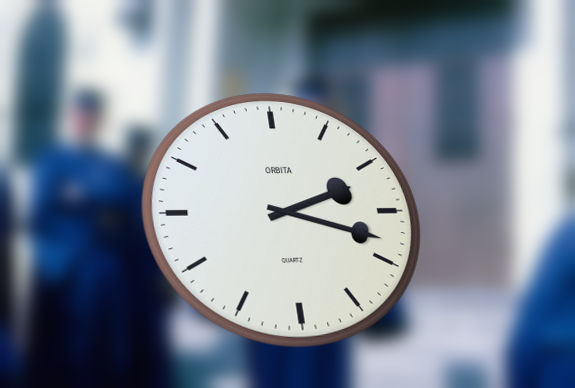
2.18
